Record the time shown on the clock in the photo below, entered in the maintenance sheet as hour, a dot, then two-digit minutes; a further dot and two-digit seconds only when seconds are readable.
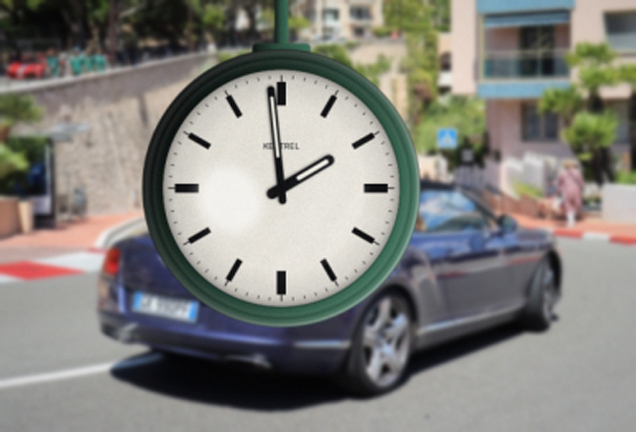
1.59
